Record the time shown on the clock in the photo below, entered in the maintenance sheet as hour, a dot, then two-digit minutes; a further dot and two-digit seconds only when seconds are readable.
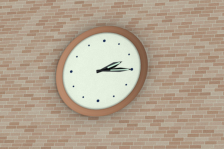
2.15
